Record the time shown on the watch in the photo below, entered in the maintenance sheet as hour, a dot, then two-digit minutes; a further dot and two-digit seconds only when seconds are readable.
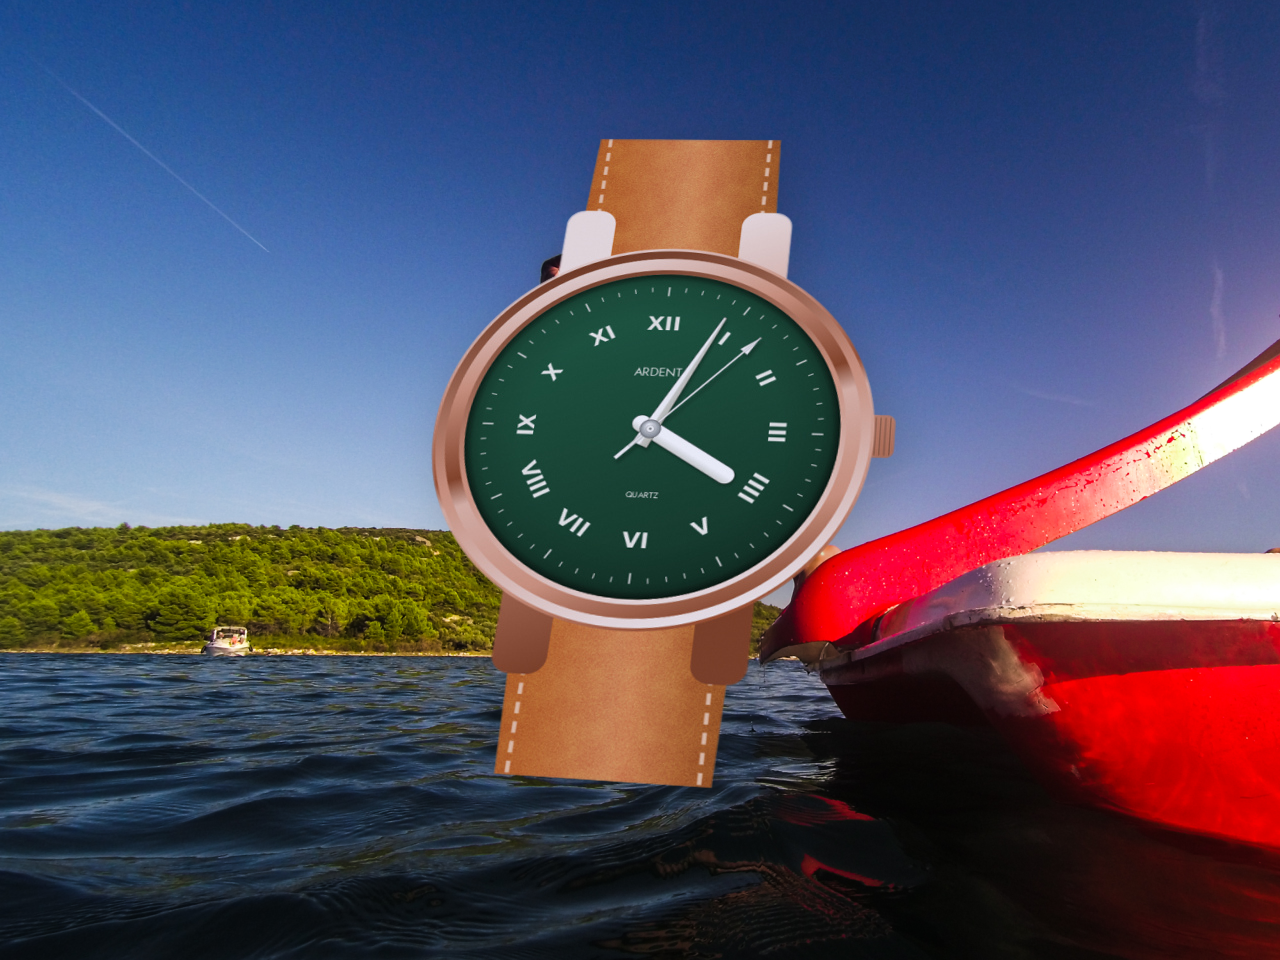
4.04.07
